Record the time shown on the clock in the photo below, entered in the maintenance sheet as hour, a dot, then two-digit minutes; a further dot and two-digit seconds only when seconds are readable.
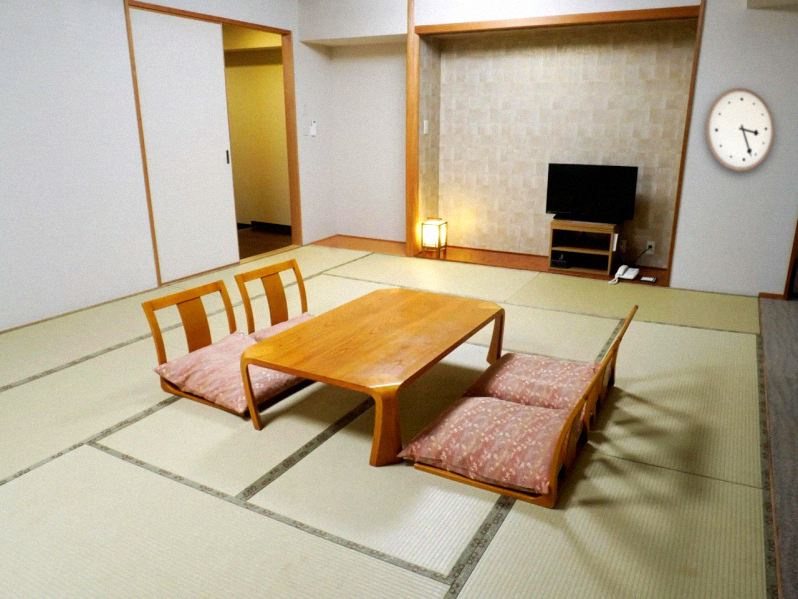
3.27
